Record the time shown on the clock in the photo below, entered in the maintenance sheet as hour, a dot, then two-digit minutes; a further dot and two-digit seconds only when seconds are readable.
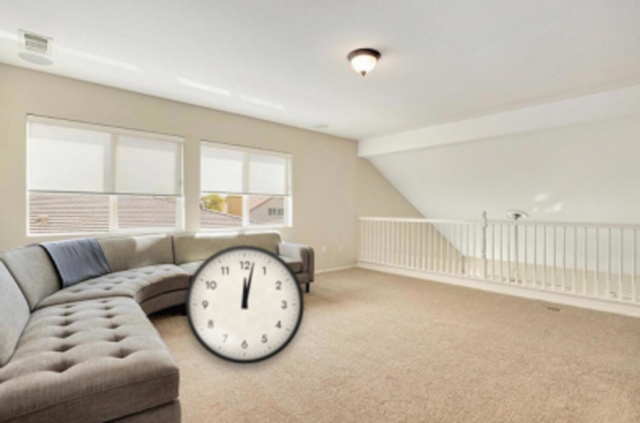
12.02
